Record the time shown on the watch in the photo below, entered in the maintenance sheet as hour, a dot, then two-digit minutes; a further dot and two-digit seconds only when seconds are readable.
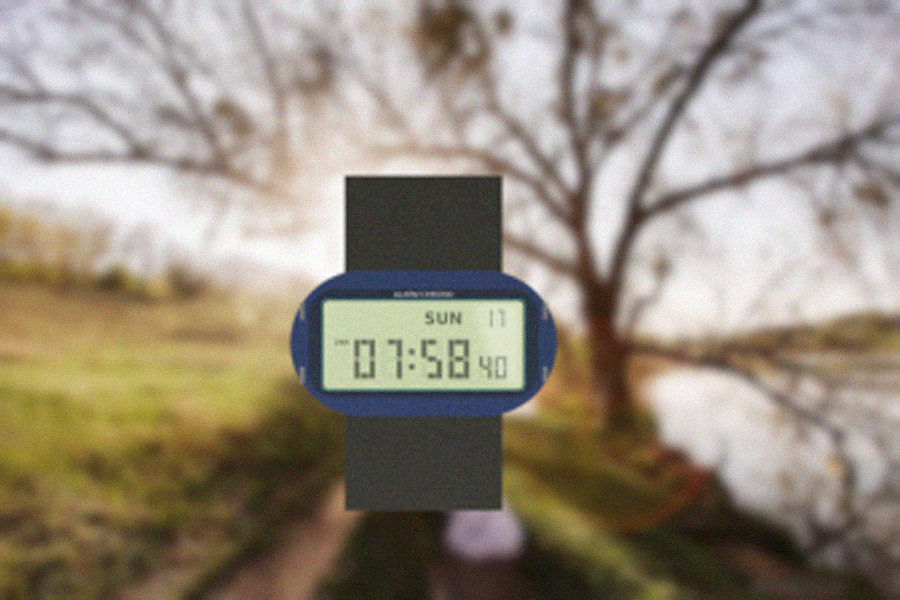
7.58.40
